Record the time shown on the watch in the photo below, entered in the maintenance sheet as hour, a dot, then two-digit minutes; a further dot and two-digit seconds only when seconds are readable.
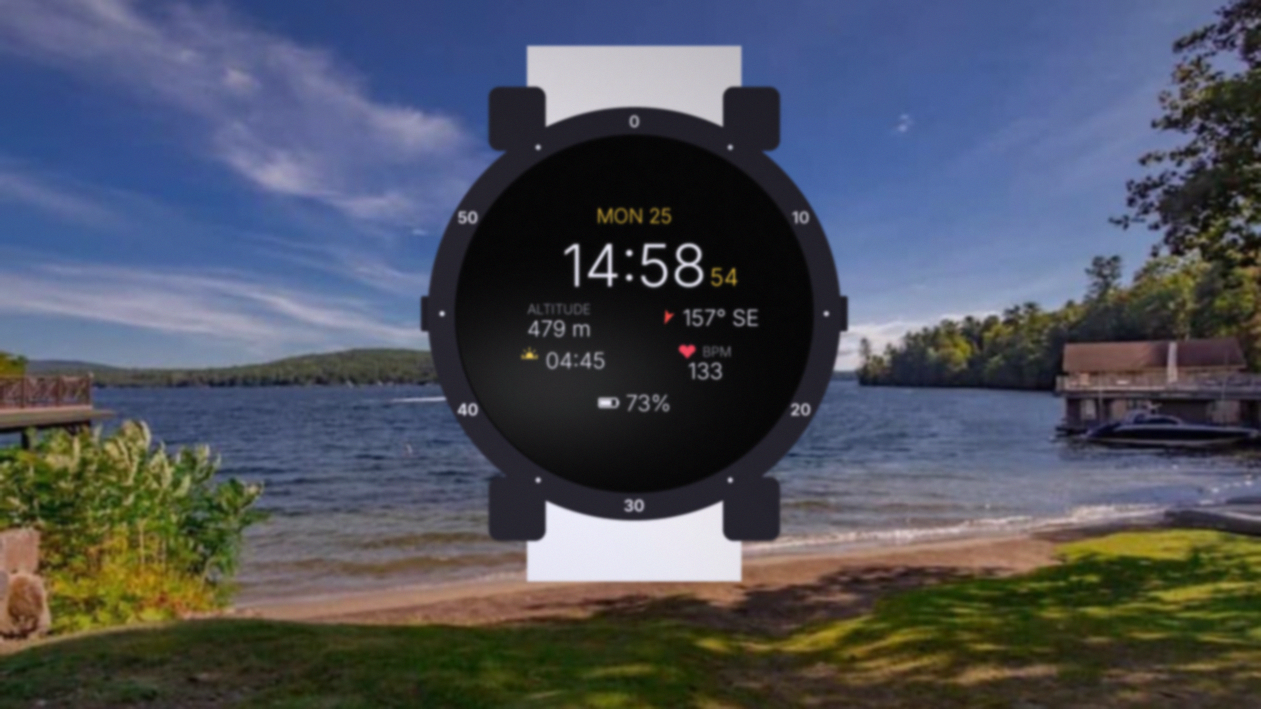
14.58.54
